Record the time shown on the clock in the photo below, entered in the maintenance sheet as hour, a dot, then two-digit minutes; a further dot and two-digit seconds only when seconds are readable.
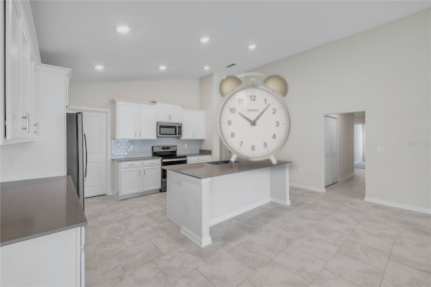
10.07
